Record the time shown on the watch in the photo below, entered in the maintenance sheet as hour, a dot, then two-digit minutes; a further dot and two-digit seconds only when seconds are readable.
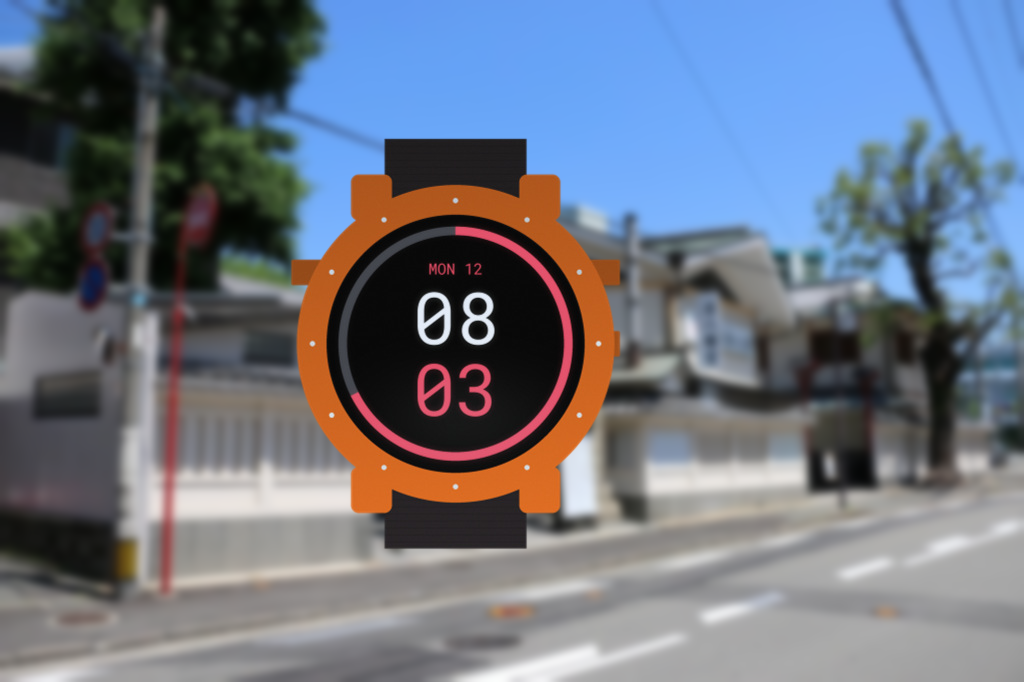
8.03
